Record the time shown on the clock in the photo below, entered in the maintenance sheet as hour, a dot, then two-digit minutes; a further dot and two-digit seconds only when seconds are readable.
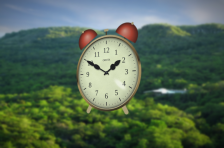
1.50
